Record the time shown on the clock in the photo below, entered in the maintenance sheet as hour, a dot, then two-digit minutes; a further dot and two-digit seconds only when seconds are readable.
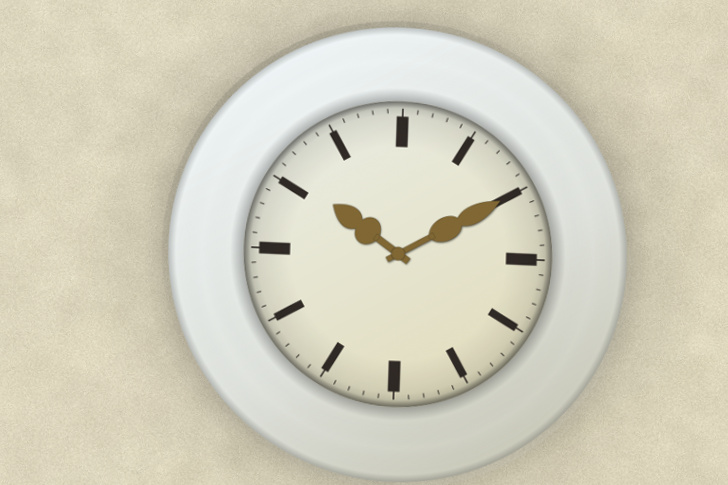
10.10
